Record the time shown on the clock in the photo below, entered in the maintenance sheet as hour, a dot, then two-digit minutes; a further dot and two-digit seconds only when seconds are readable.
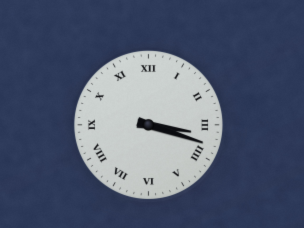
3.18
